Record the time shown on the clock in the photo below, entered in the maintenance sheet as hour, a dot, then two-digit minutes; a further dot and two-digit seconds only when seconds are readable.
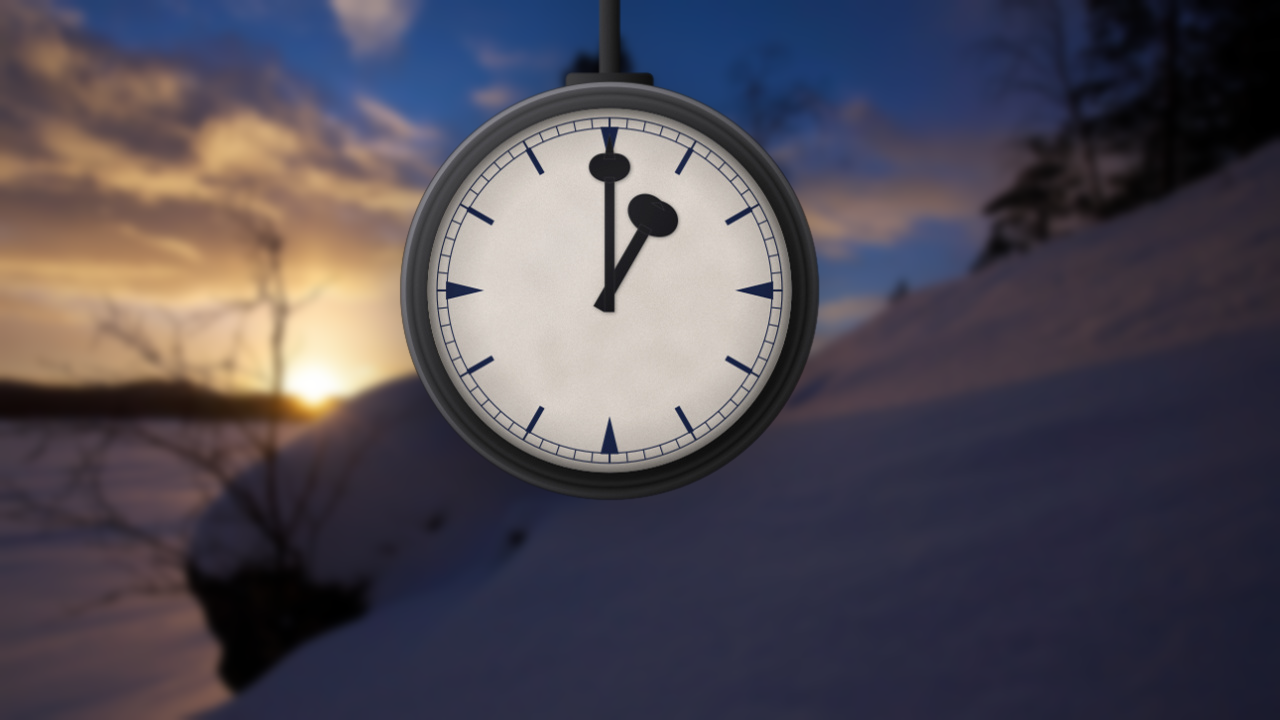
1.00
